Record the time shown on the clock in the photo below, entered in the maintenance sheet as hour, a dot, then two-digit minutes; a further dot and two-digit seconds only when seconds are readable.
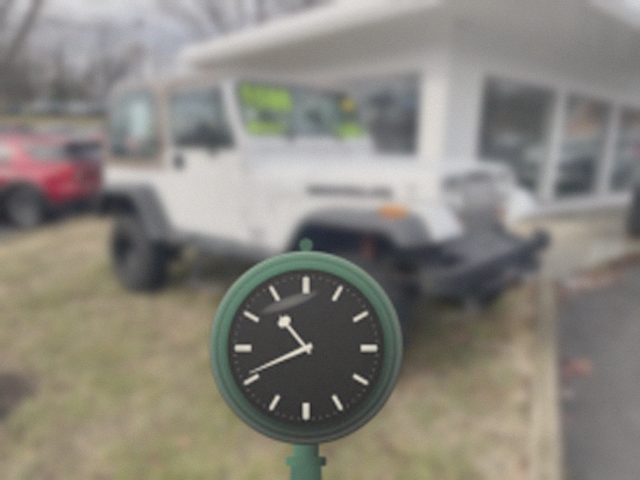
10.41
